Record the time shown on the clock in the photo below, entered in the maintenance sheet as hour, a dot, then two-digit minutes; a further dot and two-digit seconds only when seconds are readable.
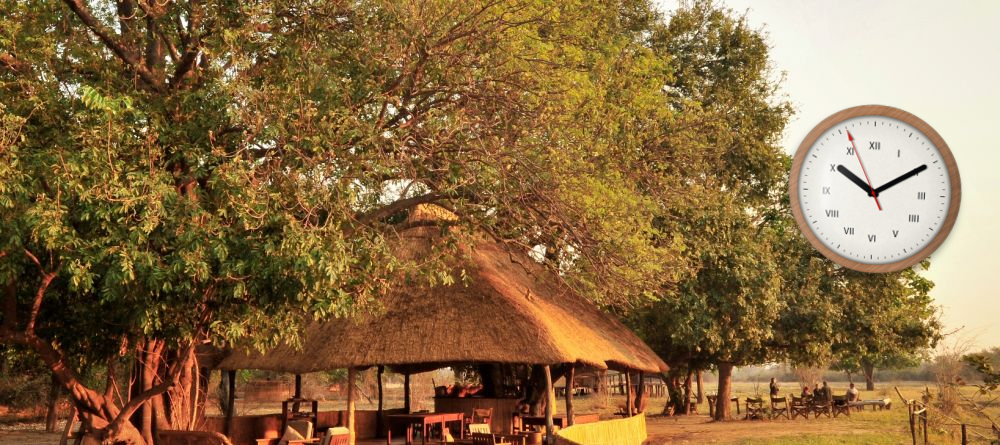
10.09.56
